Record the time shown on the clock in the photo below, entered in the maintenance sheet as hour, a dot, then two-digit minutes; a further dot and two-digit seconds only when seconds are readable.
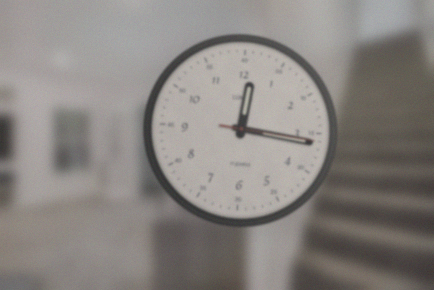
12.16.16
